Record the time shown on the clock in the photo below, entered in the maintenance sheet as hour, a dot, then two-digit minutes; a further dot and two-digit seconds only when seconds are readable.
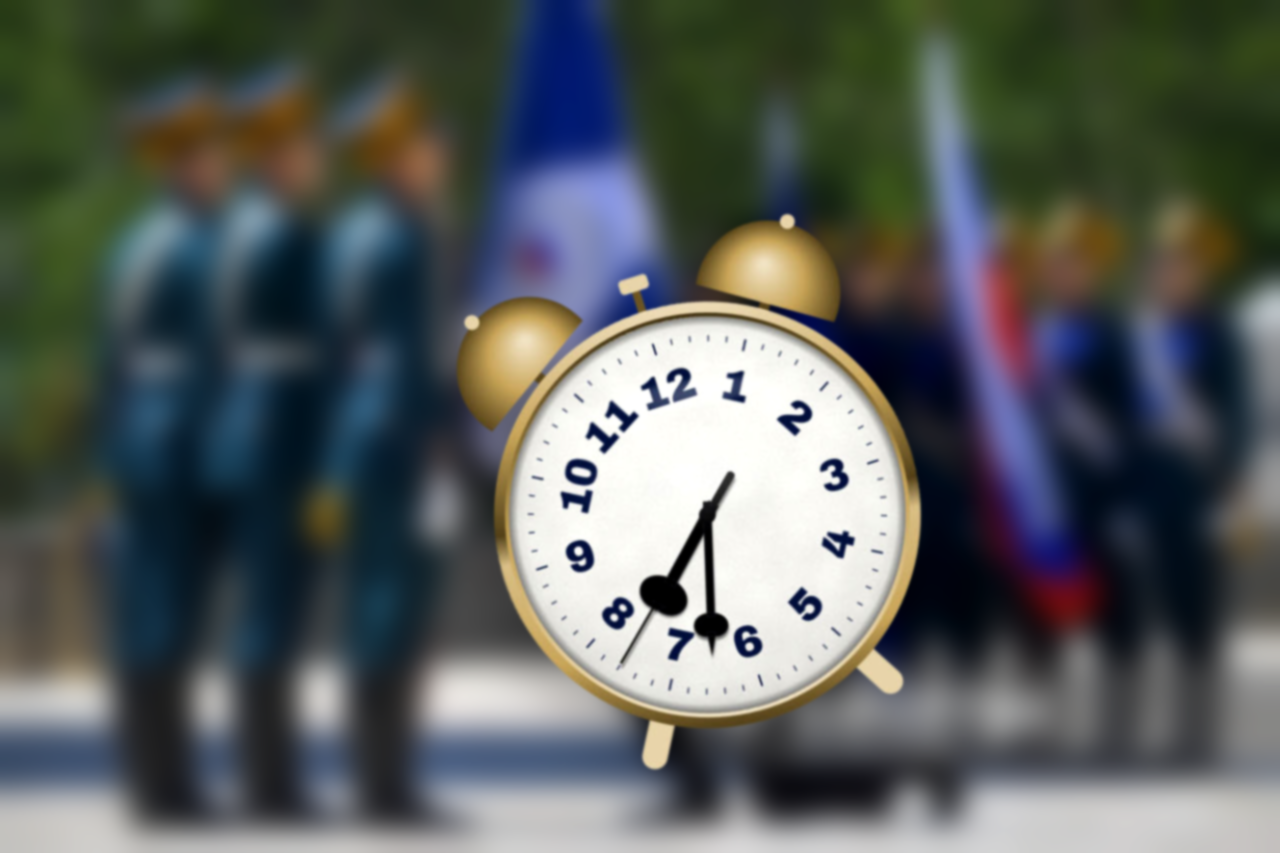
7.32.38
